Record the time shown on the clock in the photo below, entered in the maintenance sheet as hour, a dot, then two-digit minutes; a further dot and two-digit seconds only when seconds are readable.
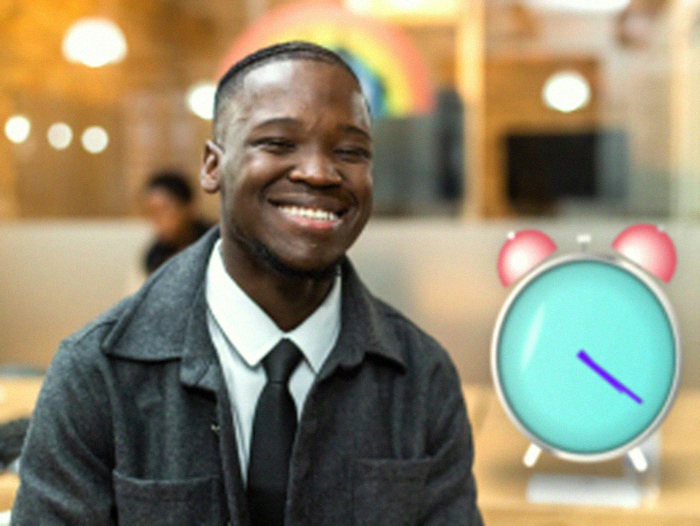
4.21
